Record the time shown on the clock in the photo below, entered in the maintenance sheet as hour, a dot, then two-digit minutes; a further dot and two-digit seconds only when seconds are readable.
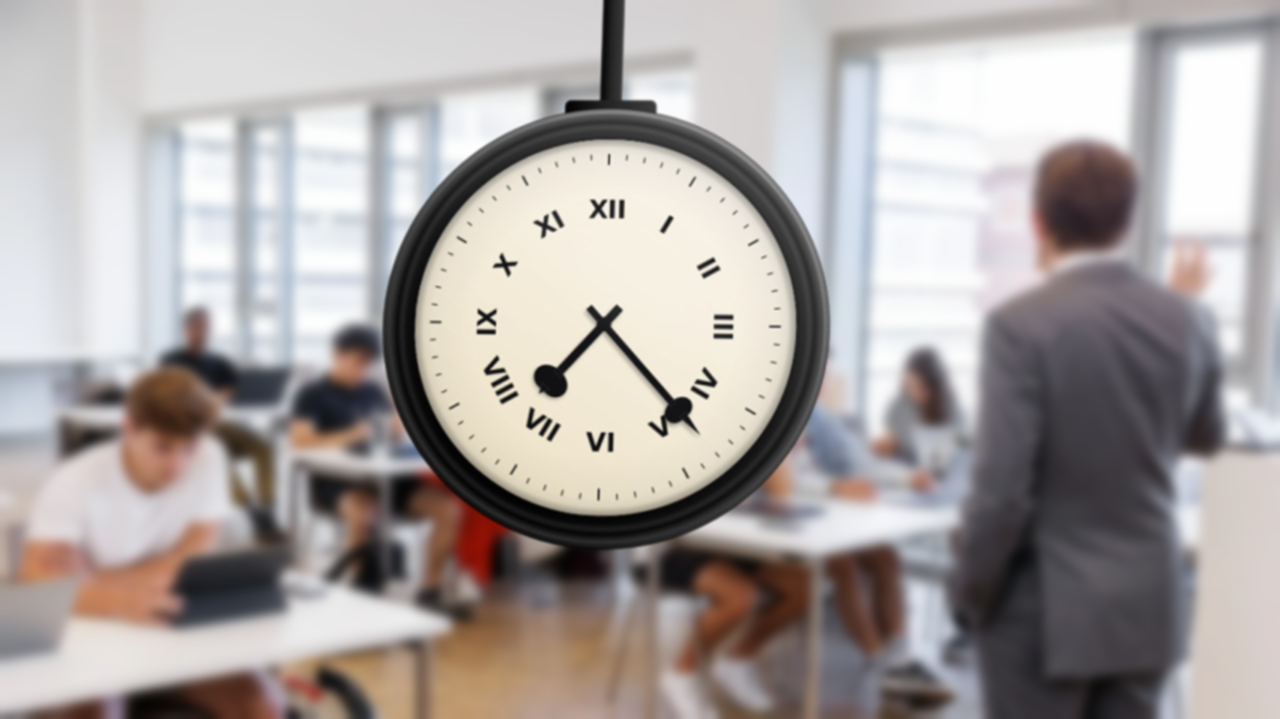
7.23
